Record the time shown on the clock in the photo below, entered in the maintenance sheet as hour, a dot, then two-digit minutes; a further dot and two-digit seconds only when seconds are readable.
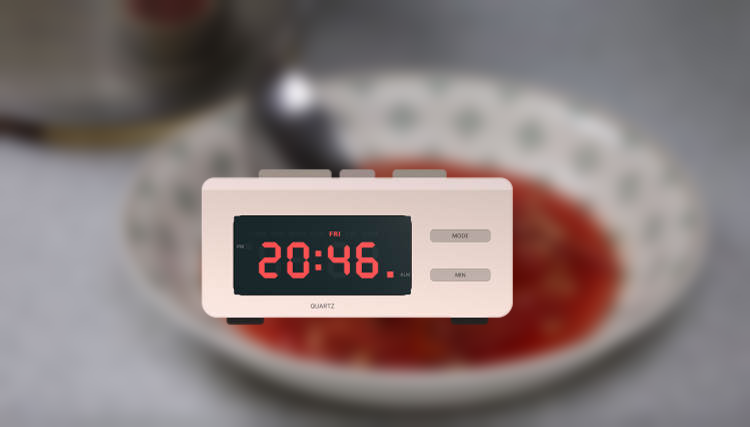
20.46
